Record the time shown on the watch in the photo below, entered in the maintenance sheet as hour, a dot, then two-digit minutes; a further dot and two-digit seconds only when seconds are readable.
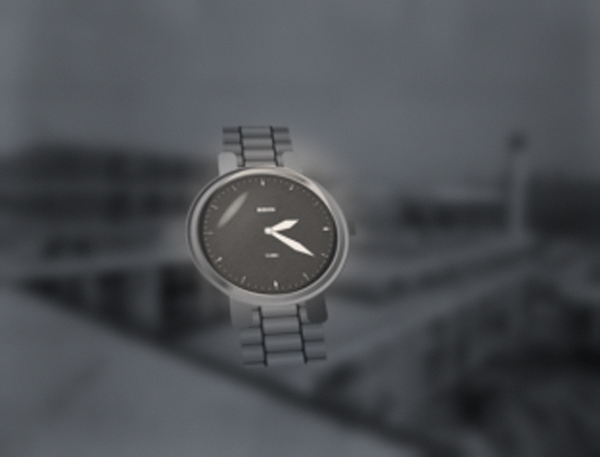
2.21
